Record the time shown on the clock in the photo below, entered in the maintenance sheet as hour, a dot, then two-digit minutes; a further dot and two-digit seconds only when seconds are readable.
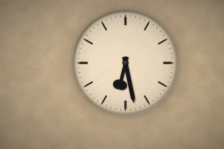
6.28
